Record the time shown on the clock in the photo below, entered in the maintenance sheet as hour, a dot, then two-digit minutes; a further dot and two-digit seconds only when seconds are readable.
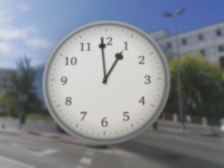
12.59
